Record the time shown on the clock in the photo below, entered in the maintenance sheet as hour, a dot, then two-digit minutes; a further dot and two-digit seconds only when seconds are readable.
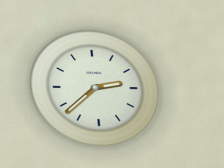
2.38
